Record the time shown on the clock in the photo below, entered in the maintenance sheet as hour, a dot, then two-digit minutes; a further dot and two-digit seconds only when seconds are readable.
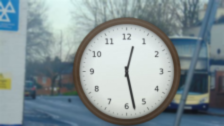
12.28
